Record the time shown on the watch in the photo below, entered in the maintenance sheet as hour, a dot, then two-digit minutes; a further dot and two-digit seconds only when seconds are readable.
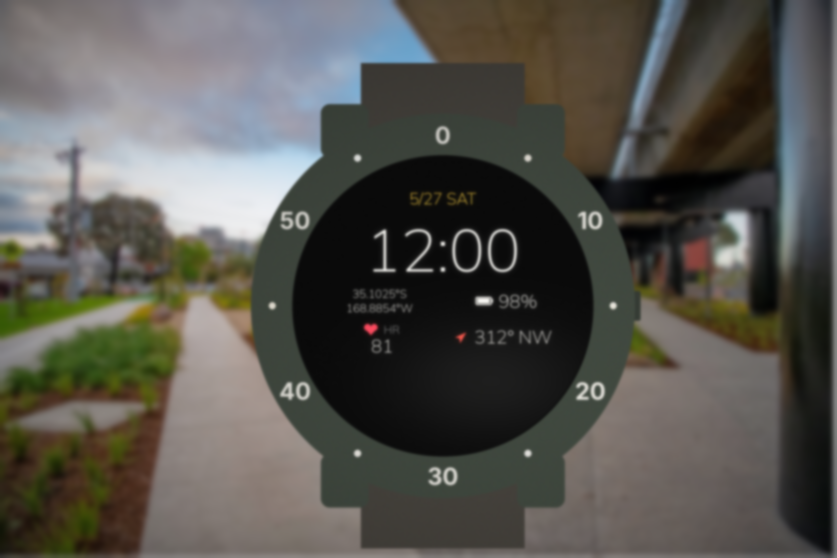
12.00
